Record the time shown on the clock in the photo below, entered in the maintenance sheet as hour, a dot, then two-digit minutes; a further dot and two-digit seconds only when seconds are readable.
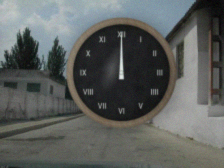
12.00
